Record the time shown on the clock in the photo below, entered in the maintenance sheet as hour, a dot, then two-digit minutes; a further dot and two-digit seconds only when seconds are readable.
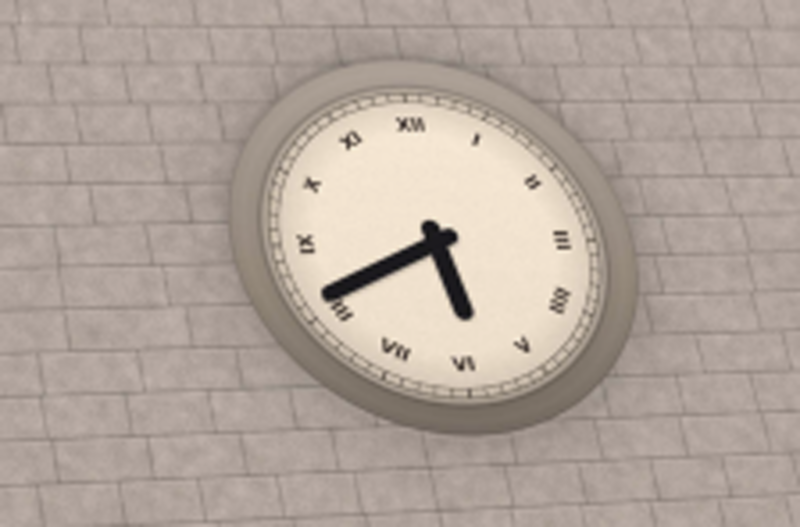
5.41
